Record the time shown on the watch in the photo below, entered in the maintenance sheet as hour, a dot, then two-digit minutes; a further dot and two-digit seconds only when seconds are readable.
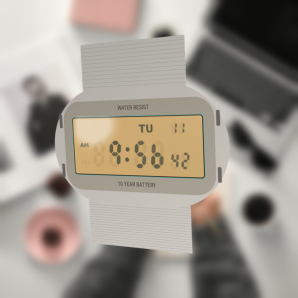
9.56.42
